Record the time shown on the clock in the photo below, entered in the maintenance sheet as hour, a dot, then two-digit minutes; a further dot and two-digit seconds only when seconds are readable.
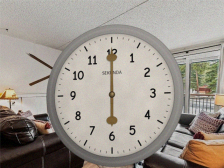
6.00
